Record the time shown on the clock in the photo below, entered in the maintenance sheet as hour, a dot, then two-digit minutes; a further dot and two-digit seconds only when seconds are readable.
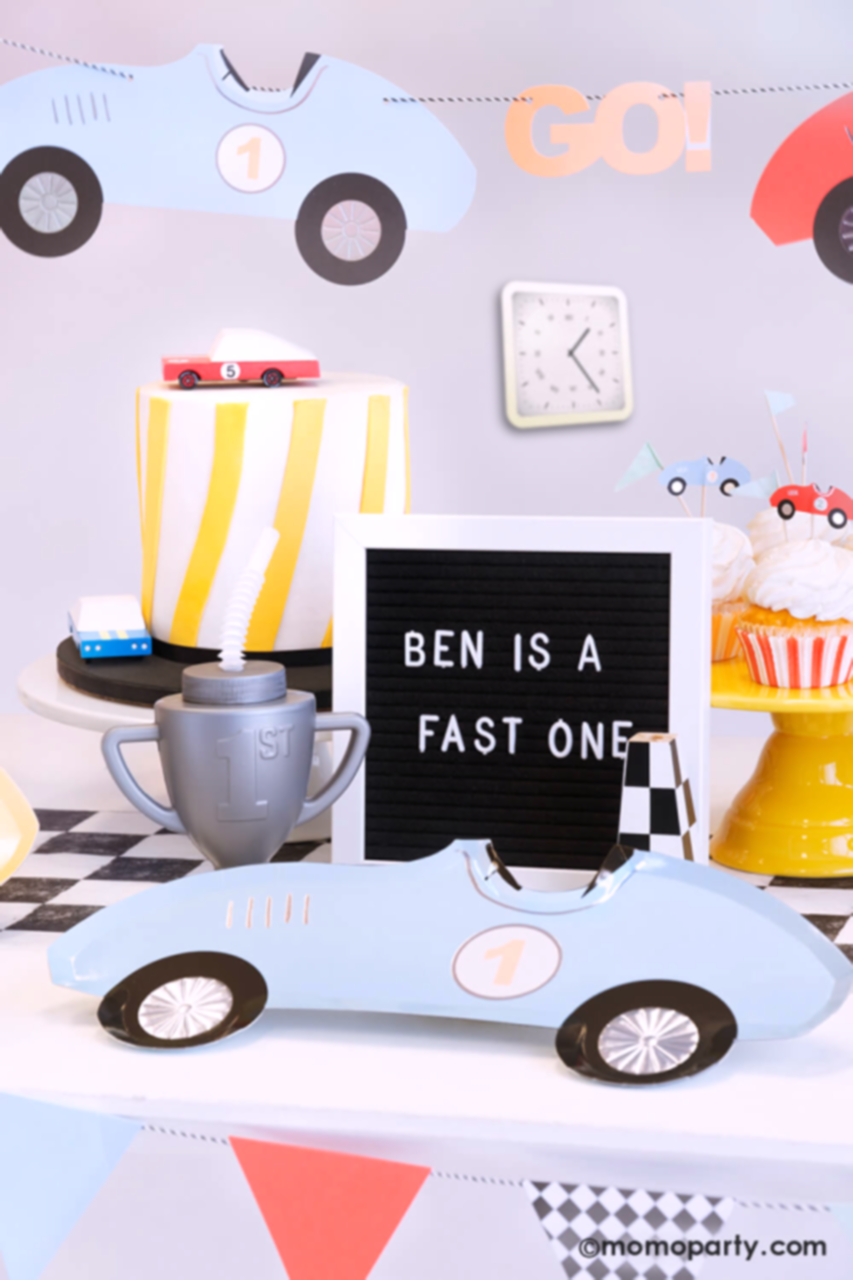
1.24
